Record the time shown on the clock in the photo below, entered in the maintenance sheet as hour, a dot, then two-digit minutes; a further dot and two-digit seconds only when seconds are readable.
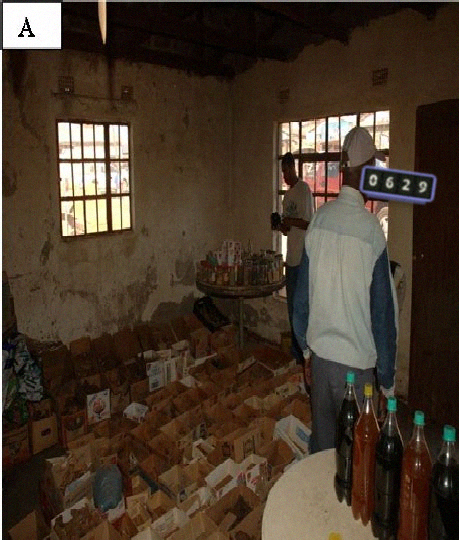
6.29
